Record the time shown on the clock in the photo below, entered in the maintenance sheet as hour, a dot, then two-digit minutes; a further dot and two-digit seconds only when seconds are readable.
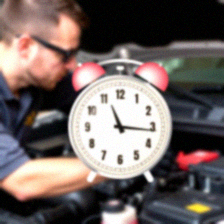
11.16
